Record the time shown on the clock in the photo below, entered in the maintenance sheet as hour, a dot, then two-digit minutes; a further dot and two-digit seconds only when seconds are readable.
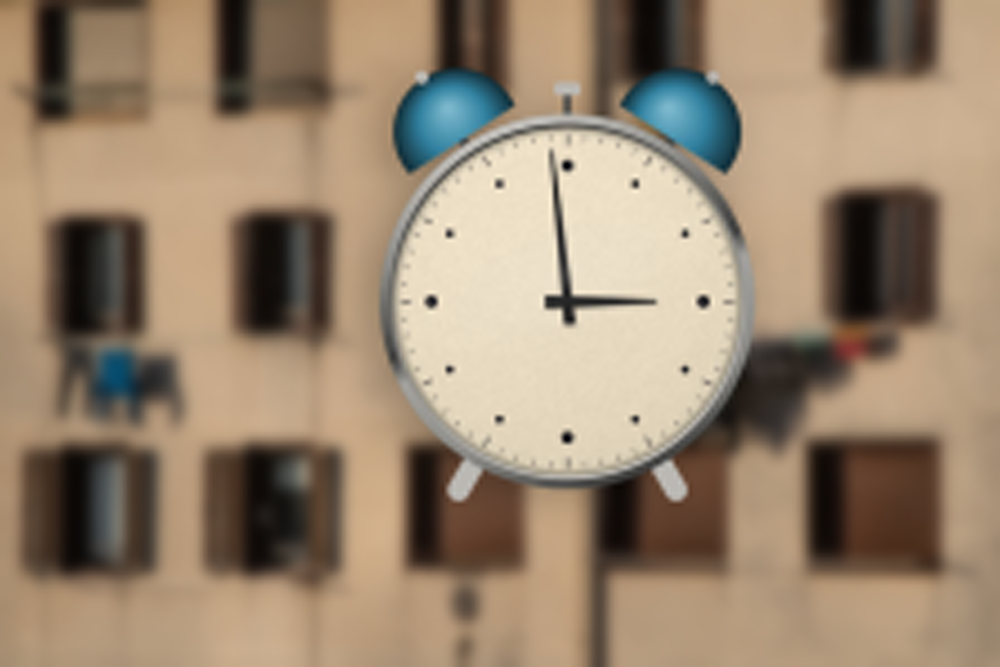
2.59
